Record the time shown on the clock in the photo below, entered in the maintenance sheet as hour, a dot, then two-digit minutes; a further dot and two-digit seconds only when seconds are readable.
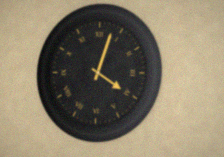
4.03
